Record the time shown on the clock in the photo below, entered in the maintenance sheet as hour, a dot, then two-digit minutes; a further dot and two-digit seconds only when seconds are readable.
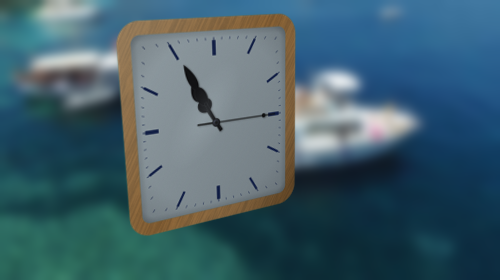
10.55.15
